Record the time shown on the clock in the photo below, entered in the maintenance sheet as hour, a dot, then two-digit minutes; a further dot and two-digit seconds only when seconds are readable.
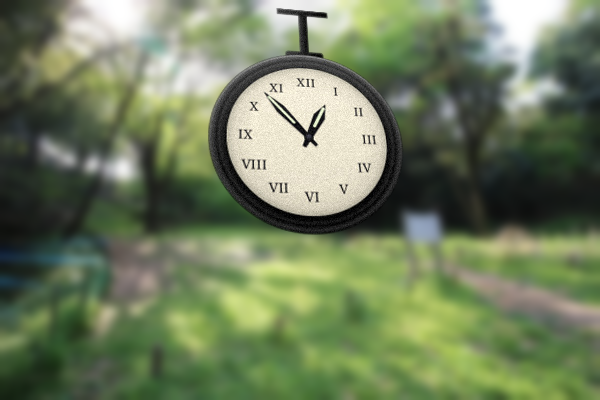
12.53
